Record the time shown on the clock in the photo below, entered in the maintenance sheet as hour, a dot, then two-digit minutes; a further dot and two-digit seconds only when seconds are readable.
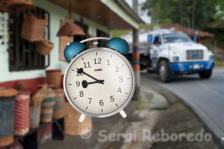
8.51
